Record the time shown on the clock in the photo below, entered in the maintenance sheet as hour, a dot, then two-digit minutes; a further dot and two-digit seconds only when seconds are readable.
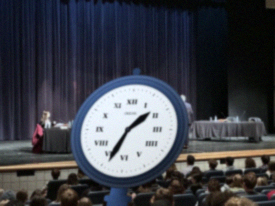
1.34
